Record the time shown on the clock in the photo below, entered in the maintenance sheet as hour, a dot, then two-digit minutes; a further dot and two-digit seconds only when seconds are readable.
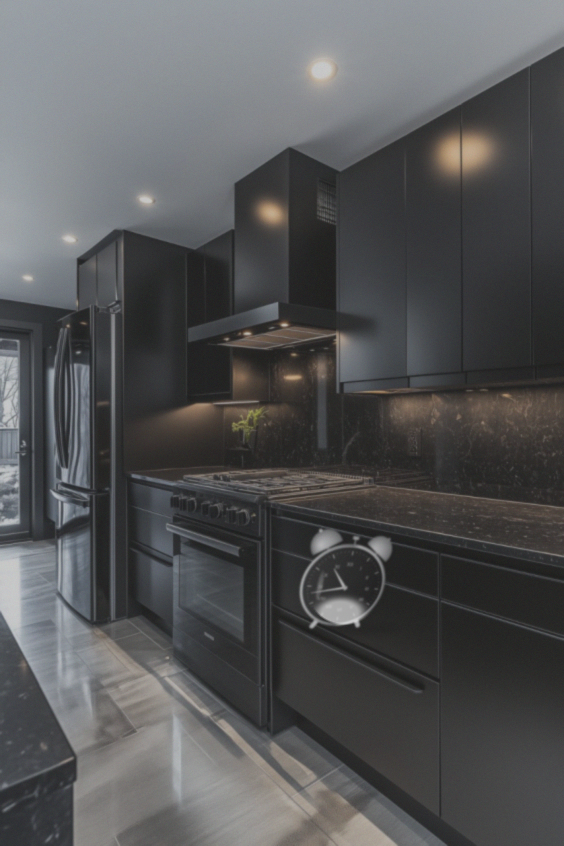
10.43
